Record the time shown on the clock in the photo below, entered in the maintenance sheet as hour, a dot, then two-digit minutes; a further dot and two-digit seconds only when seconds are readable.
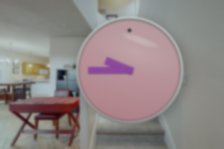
9.45
